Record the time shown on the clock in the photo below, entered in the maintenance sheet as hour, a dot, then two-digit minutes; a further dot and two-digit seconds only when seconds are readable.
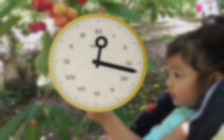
12.17
